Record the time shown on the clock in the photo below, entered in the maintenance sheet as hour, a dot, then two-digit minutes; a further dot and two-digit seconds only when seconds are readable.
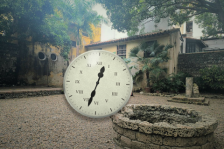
12.33
